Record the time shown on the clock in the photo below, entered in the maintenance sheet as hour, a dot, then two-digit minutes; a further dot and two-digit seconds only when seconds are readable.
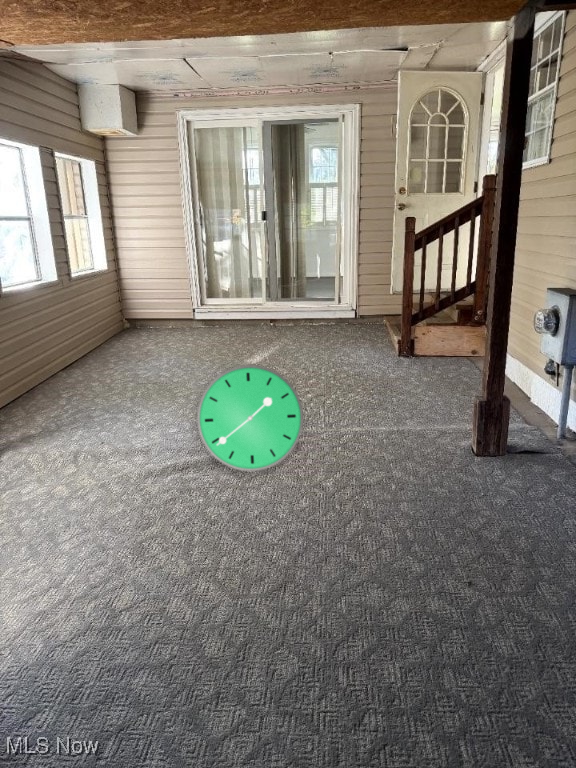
1.39
